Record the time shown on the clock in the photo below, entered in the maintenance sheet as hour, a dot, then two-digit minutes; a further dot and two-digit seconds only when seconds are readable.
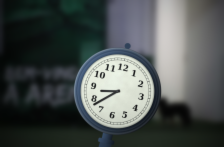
8.38
